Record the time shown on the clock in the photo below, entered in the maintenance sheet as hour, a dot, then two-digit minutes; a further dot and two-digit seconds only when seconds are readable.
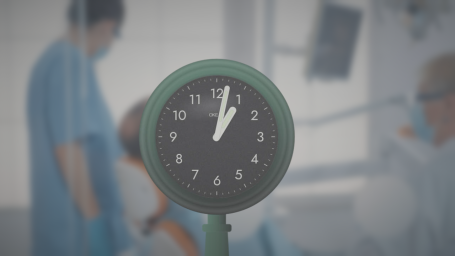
1.02
